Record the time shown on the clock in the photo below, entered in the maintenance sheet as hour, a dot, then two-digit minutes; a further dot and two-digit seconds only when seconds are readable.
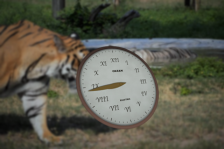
8.44
